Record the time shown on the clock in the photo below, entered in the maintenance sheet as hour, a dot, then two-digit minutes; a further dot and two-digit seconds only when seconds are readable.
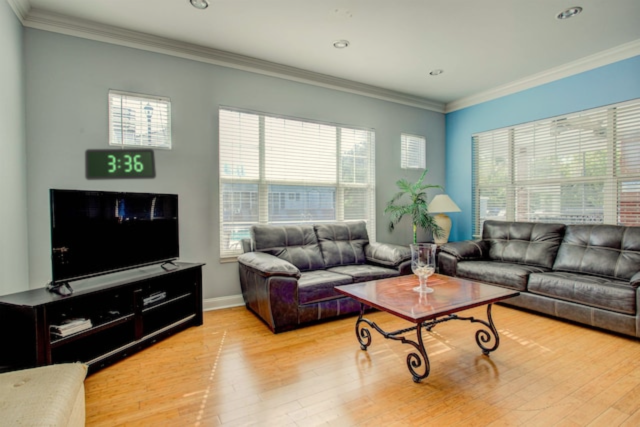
3.36
